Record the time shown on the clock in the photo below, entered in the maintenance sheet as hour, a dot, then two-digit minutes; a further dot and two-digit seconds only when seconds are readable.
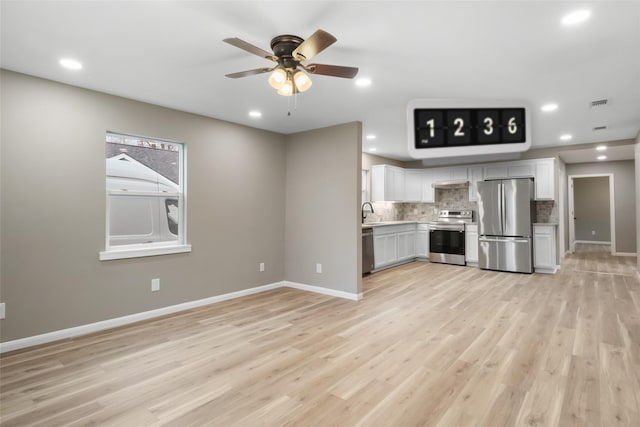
12.36
